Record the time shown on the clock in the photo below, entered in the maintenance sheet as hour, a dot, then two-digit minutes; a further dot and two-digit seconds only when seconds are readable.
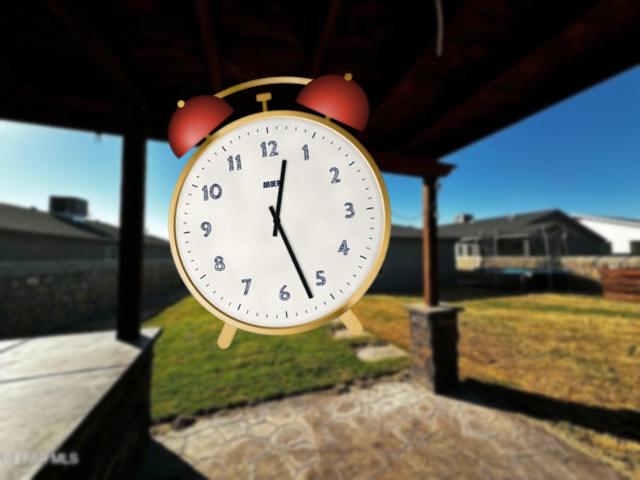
12.27
